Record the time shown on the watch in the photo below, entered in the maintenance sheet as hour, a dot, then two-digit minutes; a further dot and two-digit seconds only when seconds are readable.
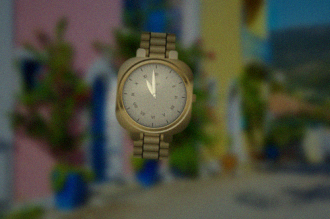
10.59
